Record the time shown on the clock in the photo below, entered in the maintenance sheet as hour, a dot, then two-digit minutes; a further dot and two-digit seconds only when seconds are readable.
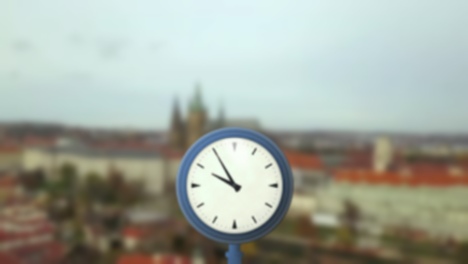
9.55
